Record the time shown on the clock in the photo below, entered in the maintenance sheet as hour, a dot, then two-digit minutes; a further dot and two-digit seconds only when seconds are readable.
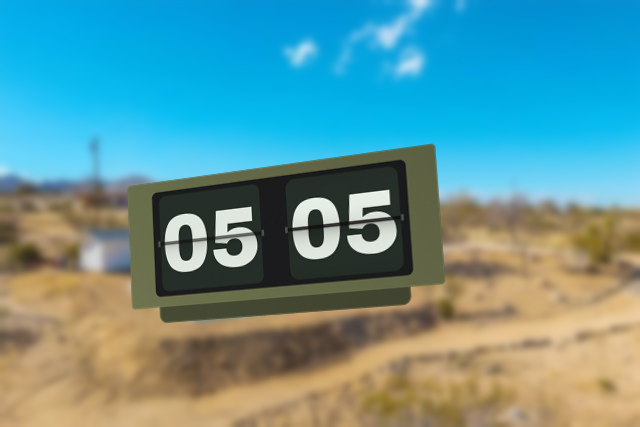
5.05
